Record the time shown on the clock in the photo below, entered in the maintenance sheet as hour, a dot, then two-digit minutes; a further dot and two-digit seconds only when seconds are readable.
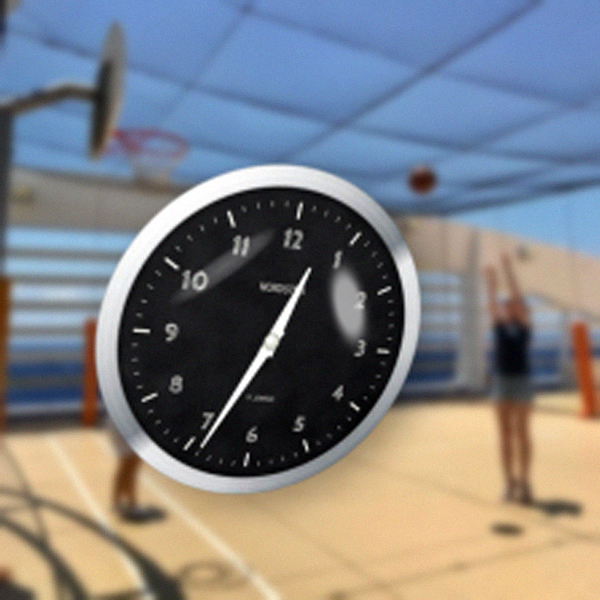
12.34
